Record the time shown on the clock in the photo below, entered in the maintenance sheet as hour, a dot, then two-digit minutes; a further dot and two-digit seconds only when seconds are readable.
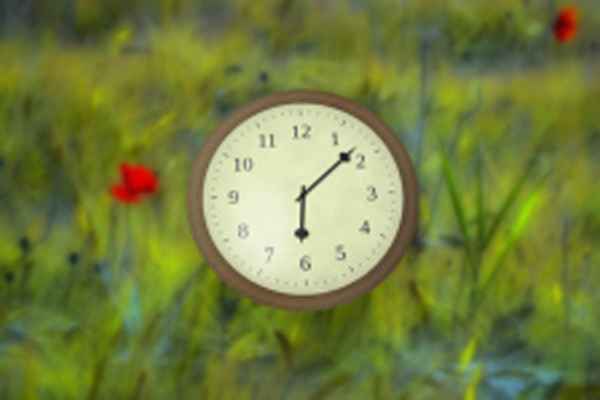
6.08
